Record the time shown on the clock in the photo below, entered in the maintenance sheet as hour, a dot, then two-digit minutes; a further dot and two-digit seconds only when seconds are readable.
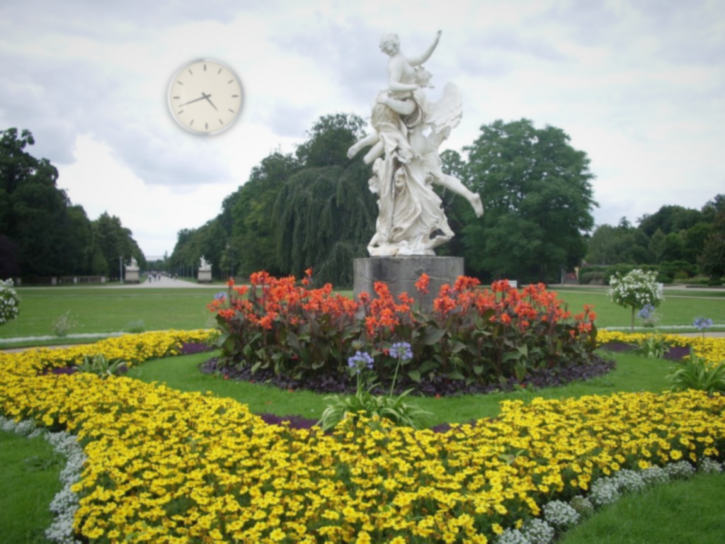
4.42
